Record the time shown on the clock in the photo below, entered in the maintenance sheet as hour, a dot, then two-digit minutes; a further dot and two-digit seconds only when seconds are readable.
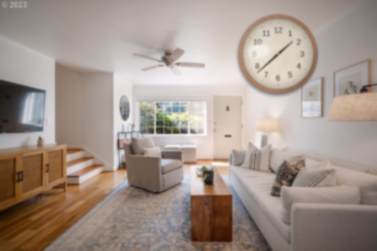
1.38
